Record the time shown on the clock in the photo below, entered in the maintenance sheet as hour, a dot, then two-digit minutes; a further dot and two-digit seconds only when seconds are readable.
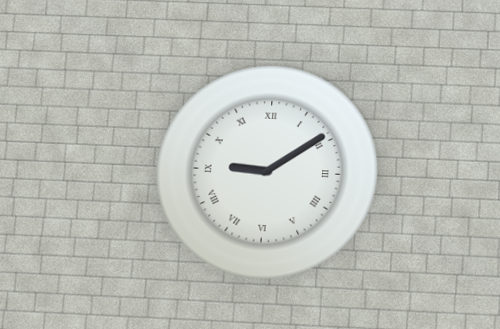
9.09
